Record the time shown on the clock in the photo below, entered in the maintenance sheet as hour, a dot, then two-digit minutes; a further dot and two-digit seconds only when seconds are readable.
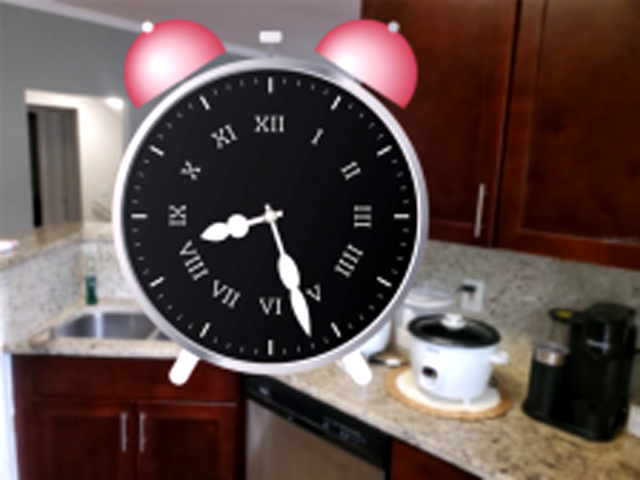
8.27
